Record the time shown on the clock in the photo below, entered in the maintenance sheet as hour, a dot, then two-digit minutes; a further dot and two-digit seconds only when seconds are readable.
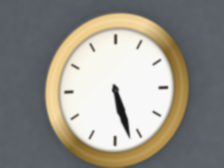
5.27
